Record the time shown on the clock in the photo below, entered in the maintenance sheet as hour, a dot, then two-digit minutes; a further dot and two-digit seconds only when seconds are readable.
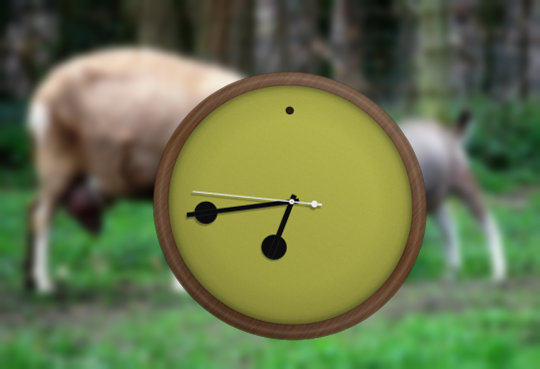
6.43.46
